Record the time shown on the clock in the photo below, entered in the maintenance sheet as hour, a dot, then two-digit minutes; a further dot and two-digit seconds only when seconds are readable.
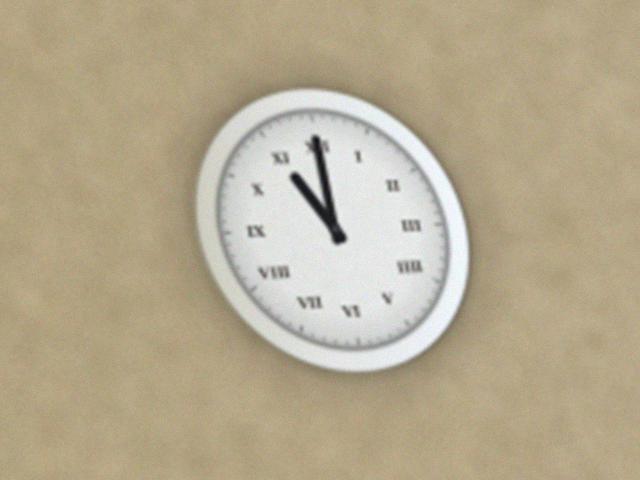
11.00
